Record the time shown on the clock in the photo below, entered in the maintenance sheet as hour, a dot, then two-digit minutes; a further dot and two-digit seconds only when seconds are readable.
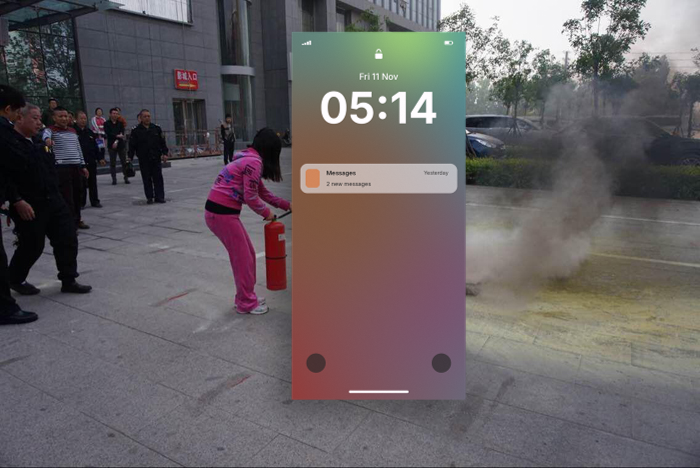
5.14
